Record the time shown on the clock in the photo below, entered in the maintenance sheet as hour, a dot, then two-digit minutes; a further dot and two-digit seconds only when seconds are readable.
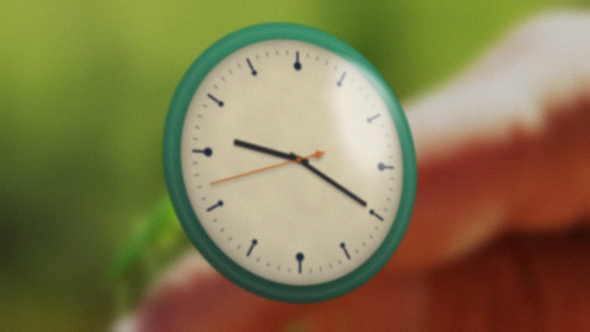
9.19.42
